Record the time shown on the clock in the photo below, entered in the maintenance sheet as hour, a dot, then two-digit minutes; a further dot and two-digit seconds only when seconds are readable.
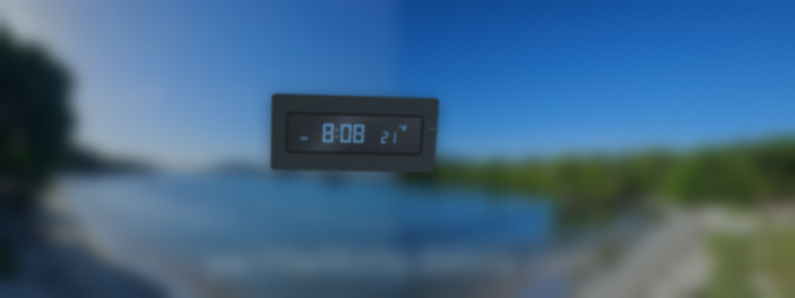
8.08
